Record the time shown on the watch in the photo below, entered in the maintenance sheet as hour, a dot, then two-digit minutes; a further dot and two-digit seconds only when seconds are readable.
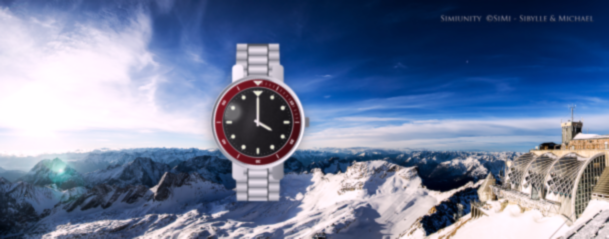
4.00
